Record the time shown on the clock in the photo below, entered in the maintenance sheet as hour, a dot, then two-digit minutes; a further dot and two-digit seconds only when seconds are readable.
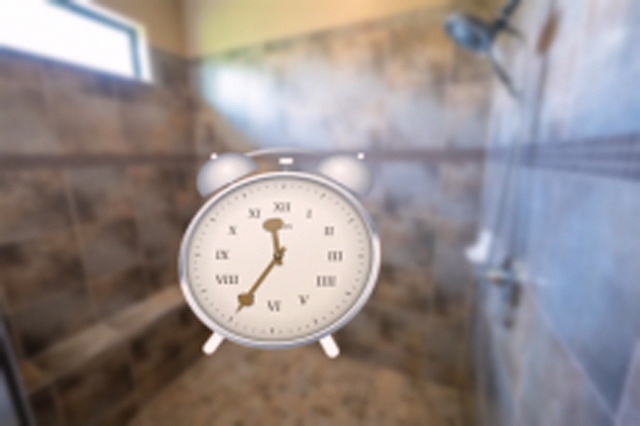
11.35
